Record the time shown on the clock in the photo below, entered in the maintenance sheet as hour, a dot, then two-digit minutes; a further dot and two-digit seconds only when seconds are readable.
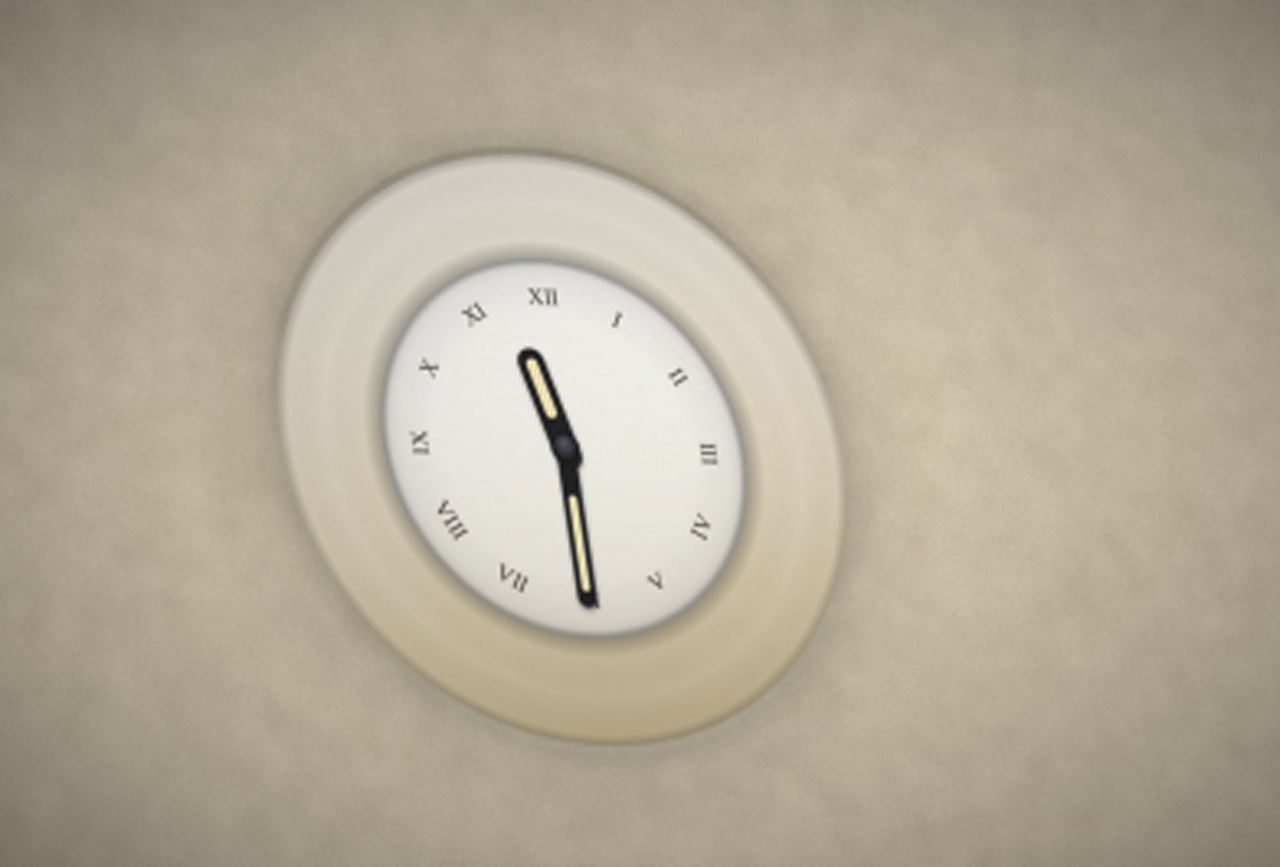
11.30
